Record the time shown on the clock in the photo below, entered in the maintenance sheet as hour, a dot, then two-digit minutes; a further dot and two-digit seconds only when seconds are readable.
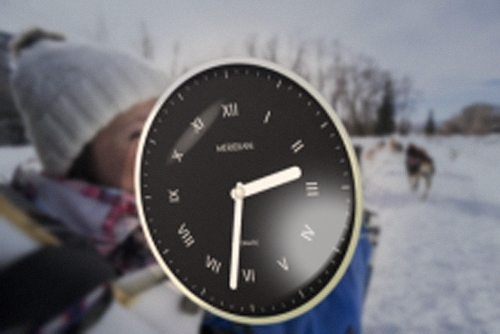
2.32
